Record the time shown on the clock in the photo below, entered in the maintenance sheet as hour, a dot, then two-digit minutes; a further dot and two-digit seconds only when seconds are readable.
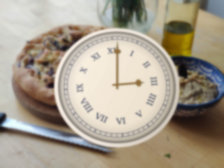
3.01
